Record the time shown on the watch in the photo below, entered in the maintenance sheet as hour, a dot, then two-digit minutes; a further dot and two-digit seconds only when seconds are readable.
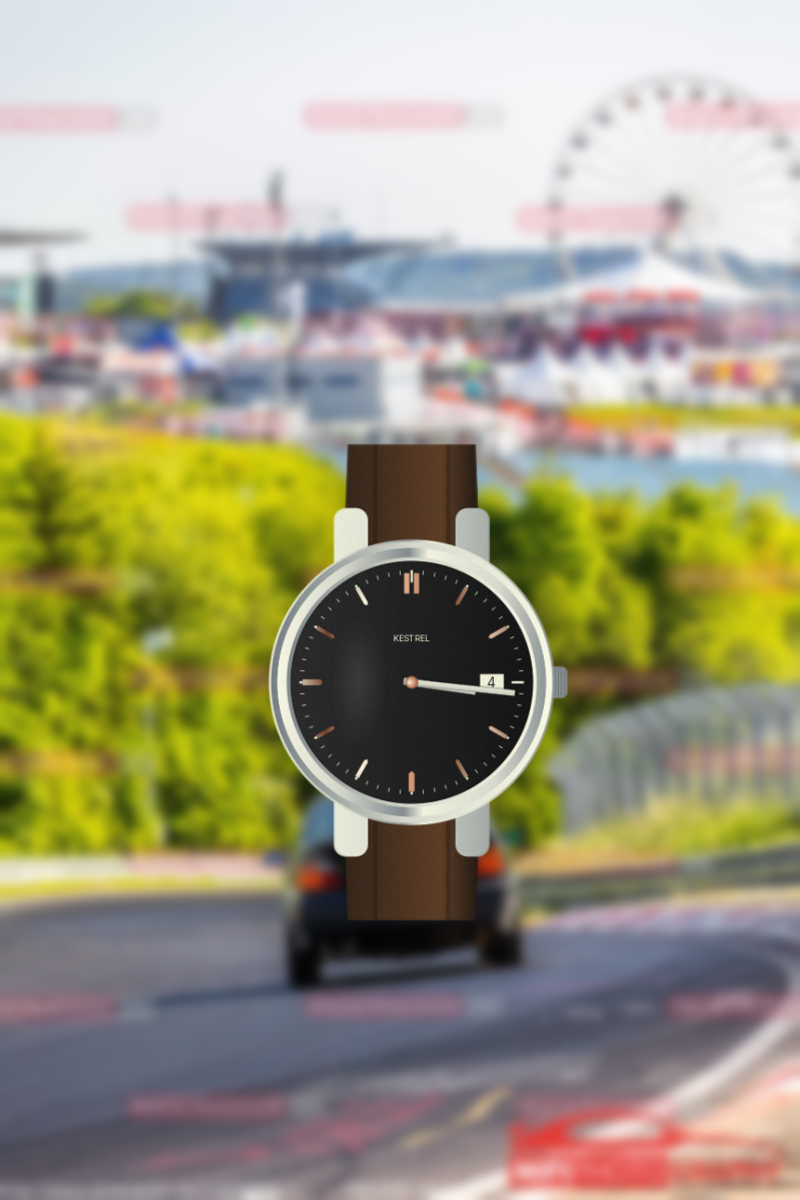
3.16
